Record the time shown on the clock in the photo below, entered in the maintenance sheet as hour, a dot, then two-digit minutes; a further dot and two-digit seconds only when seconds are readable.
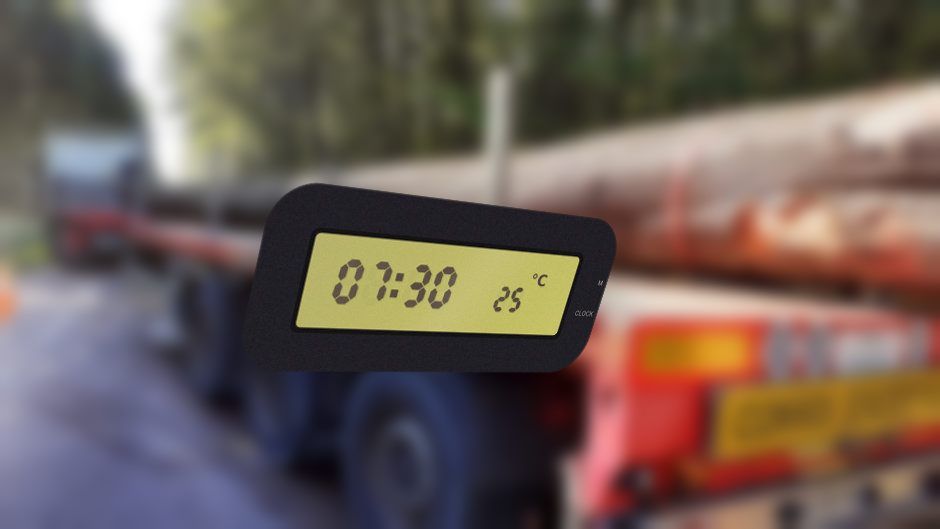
7.30
